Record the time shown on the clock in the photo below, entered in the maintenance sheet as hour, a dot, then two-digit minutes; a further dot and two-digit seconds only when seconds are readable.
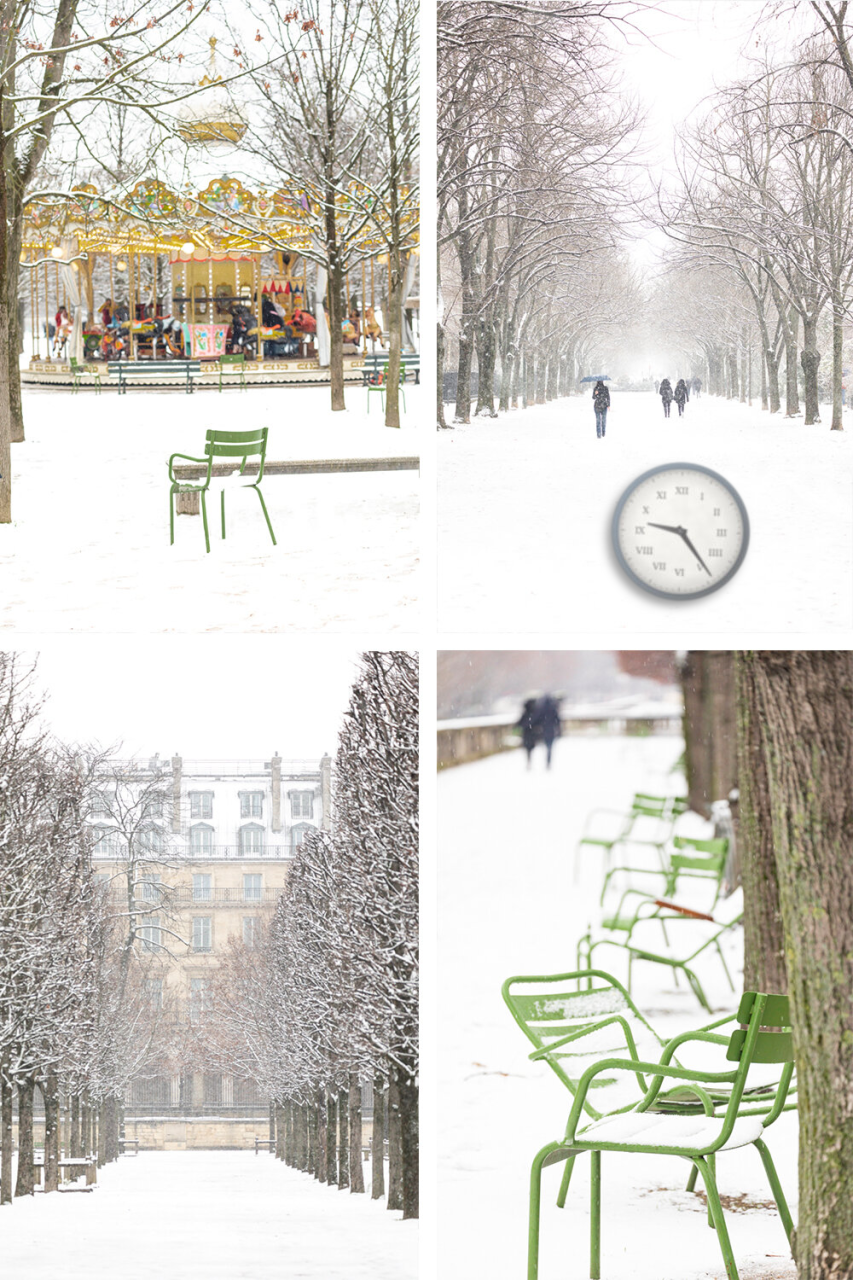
9.24
